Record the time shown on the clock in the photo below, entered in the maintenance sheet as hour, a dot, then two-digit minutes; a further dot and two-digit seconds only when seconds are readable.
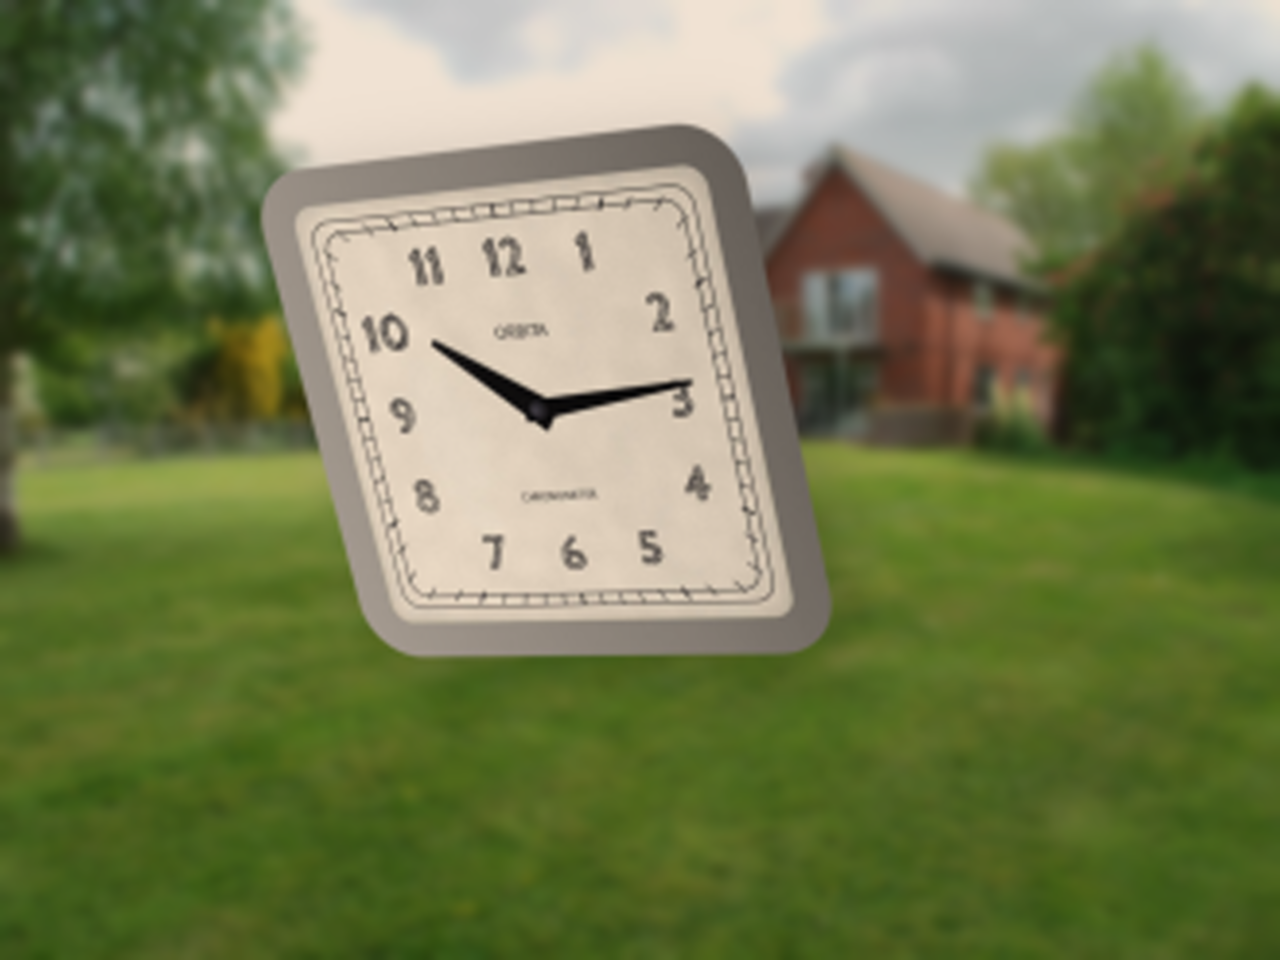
10.14
